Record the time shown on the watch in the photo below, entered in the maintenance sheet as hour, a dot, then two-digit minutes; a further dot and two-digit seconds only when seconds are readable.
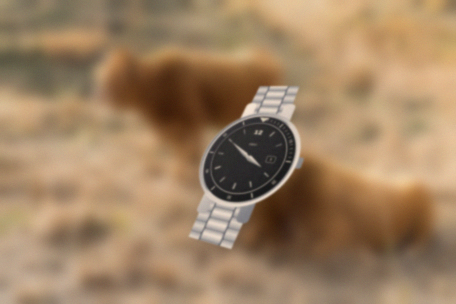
3.50
